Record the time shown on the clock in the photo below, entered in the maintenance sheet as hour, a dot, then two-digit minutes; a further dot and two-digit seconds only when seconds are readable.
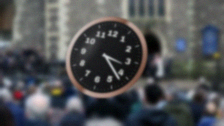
3.22
